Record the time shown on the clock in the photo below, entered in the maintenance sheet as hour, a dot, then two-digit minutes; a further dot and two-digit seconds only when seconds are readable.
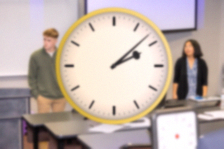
2.08
